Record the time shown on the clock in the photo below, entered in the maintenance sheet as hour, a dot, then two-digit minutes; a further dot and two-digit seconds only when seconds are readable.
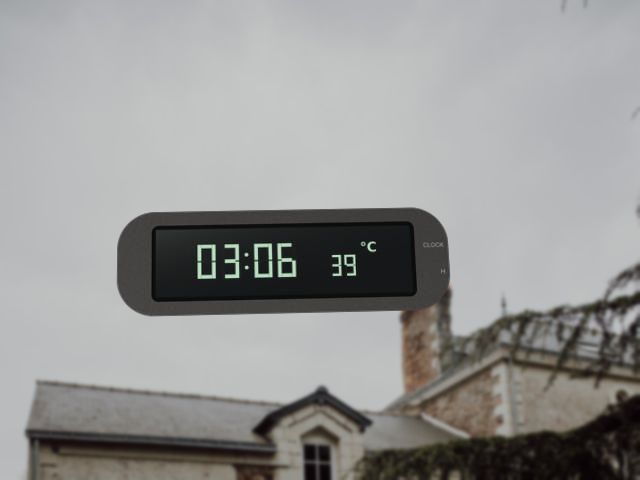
3.06
